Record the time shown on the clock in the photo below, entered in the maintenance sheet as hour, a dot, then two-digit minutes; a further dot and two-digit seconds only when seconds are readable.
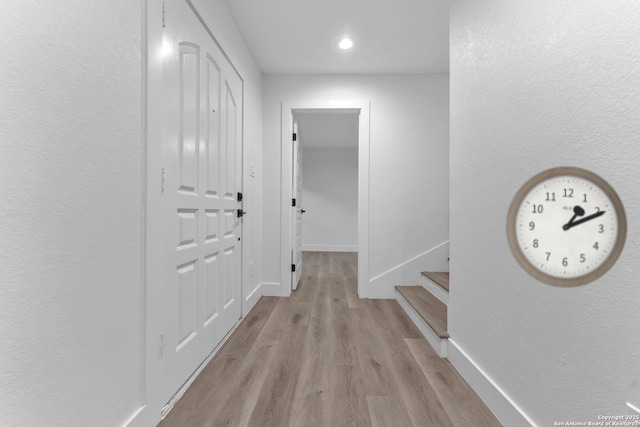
1.11
